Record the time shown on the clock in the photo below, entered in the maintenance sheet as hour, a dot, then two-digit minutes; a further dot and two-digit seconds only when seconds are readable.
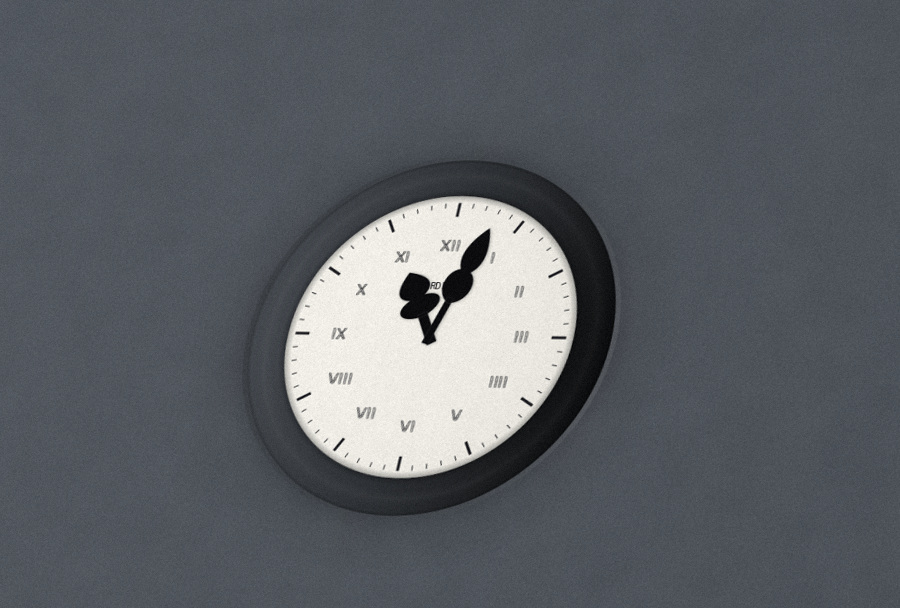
11.03
